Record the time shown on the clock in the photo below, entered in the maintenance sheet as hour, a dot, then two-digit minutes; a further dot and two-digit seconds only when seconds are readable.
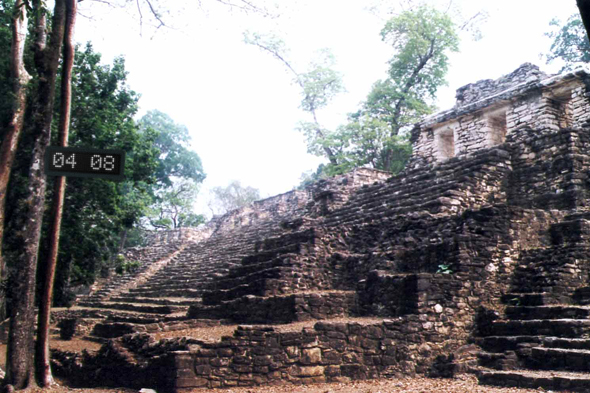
4.08
